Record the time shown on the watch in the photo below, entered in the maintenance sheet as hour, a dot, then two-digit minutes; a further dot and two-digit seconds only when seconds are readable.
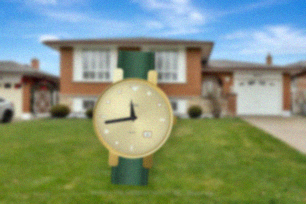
11.43
